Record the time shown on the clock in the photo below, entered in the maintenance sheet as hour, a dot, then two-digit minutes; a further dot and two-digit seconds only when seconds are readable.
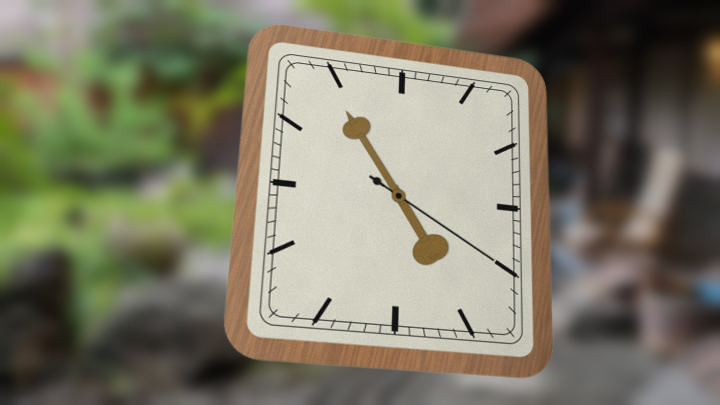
4.54.20
